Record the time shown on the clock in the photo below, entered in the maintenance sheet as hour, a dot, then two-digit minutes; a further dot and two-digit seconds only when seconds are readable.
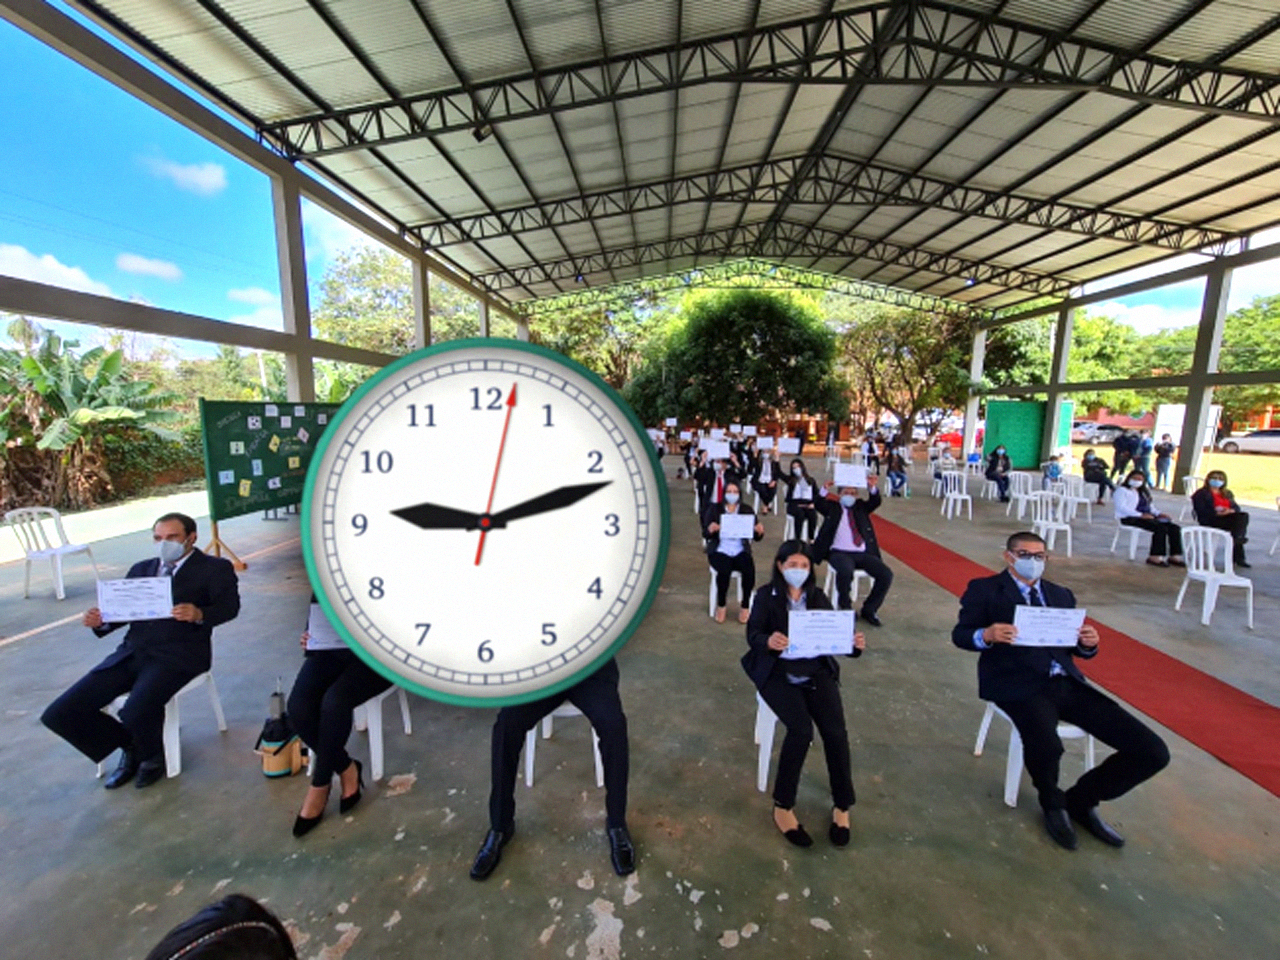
9.12.02
